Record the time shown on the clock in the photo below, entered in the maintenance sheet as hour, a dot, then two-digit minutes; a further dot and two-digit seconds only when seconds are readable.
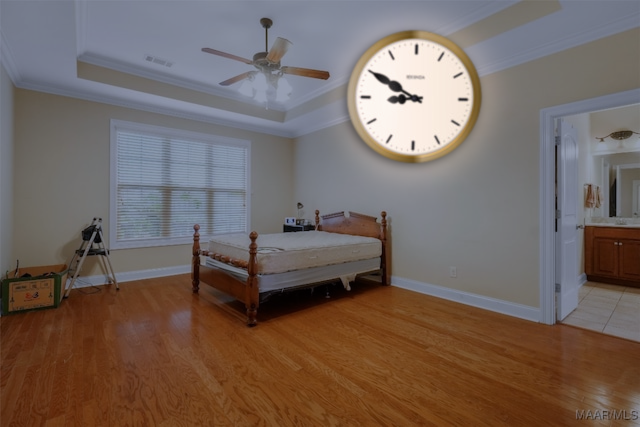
8.50
